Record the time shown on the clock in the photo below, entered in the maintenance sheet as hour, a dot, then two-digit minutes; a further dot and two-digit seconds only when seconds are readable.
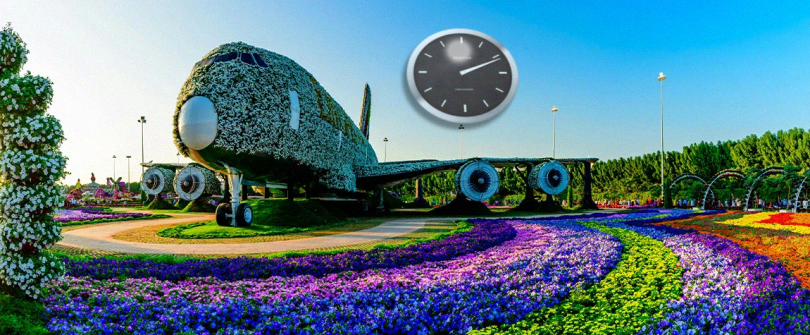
2.11
